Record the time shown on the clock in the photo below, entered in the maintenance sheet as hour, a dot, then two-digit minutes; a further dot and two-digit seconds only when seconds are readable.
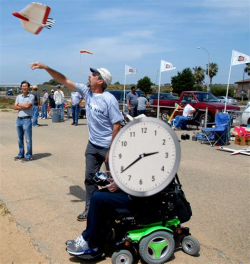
2.39
